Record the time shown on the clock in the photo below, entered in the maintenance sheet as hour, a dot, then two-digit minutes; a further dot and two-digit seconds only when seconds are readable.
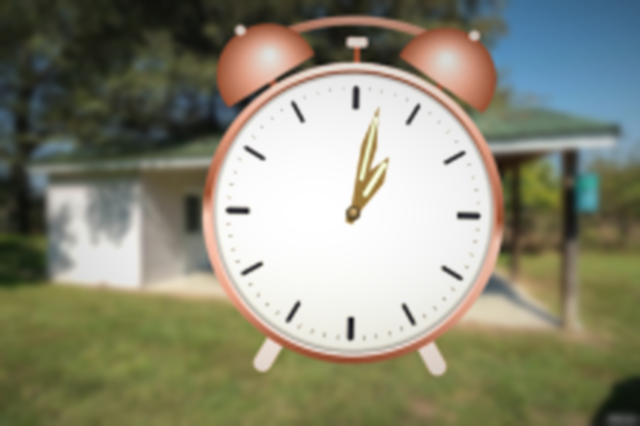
1.02
